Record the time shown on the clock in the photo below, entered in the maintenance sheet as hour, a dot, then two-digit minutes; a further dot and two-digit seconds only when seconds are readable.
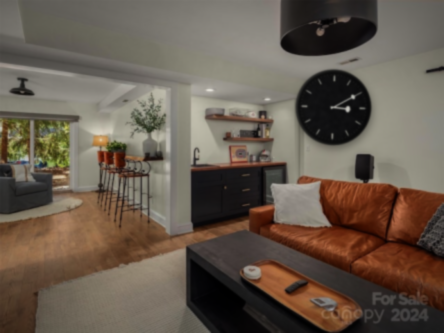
3.10
